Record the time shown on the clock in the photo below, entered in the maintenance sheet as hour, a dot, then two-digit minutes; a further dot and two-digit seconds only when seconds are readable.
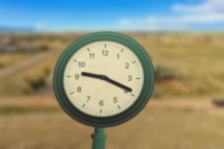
9.19
